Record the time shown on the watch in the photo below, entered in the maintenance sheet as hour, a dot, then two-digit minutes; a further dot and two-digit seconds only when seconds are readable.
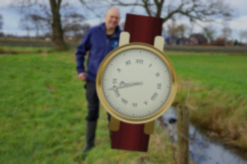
8.42
